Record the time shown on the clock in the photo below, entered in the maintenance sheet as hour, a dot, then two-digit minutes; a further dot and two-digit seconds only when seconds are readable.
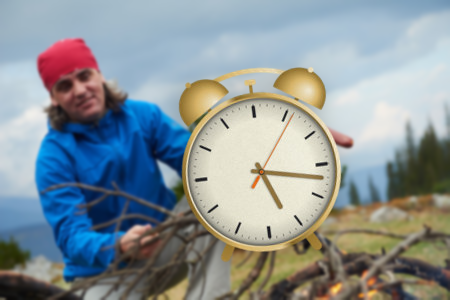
5.17.06
